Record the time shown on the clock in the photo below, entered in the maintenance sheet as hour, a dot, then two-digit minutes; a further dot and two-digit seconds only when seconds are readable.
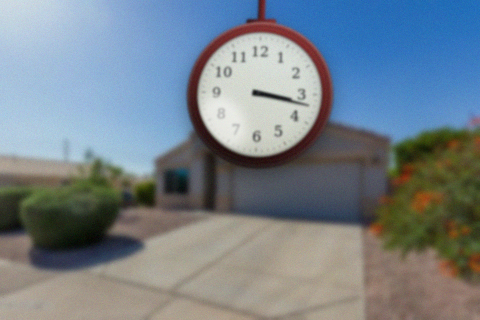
3.17
